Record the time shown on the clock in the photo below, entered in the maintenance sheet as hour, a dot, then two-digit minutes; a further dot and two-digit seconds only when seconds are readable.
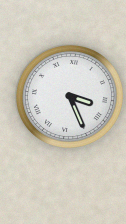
3.25
